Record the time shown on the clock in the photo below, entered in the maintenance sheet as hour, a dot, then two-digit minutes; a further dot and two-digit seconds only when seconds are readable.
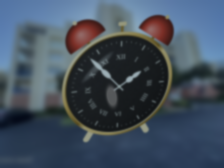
1.53
